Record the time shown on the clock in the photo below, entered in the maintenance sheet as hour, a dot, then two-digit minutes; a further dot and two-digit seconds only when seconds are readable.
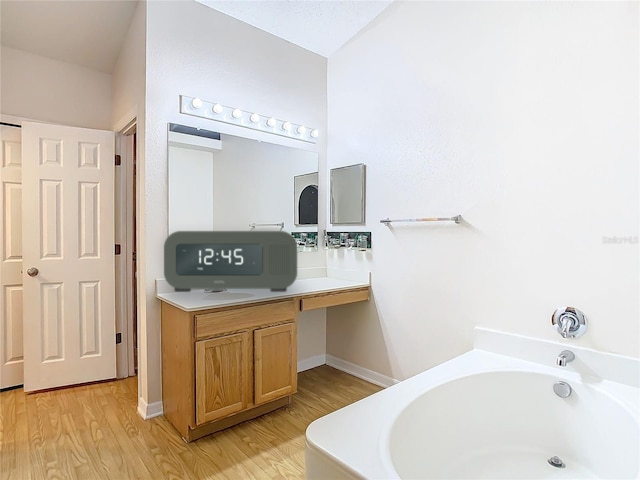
12.45
